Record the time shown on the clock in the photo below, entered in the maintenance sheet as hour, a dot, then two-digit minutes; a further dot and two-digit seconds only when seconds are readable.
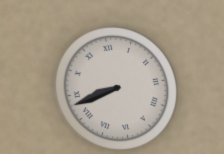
8.43
